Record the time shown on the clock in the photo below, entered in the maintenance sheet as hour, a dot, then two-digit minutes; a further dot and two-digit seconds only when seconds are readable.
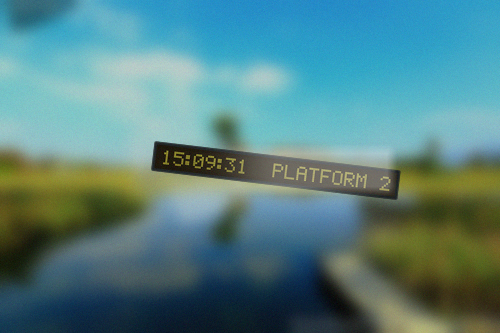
15.09.31
